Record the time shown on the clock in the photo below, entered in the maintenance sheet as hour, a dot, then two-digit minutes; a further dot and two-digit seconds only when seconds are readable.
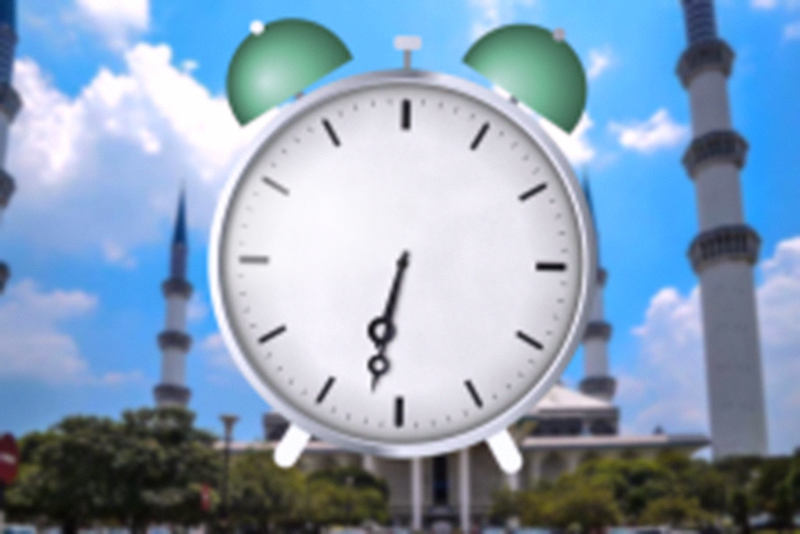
6.32
